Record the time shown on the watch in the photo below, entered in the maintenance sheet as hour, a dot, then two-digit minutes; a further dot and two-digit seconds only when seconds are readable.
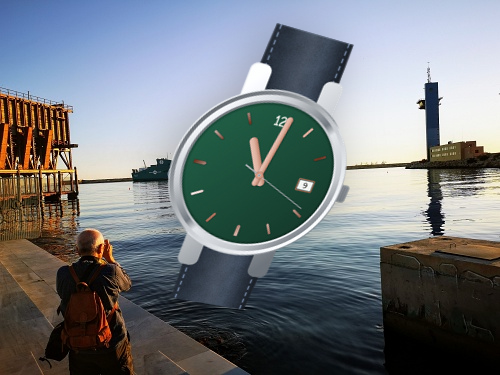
11.01.19
